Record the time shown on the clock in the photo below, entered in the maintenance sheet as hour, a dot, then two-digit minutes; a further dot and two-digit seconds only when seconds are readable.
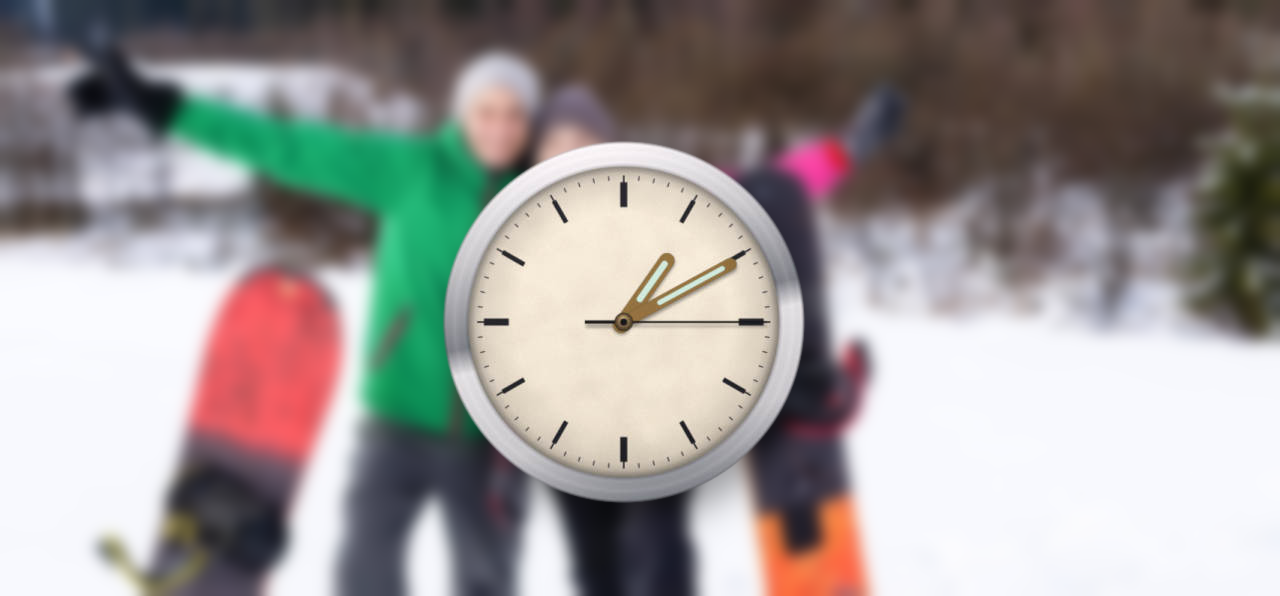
1.10.15
